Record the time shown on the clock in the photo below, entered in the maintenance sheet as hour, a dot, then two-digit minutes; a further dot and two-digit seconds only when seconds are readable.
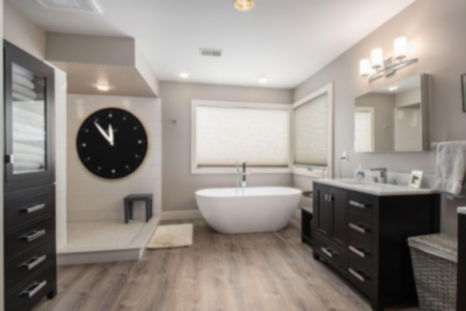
11.54
